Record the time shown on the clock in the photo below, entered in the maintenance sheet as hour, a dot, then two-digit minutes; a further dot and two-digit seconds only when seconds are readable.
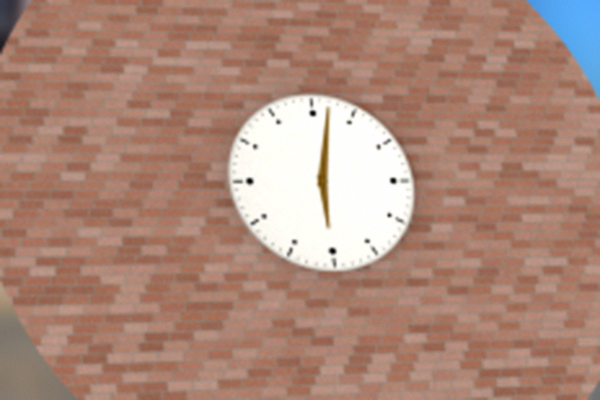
6.02
